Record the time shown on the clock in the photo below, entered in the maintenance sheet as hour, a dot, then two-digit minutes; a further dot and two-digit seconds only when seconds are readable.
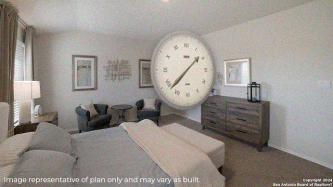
1.38
